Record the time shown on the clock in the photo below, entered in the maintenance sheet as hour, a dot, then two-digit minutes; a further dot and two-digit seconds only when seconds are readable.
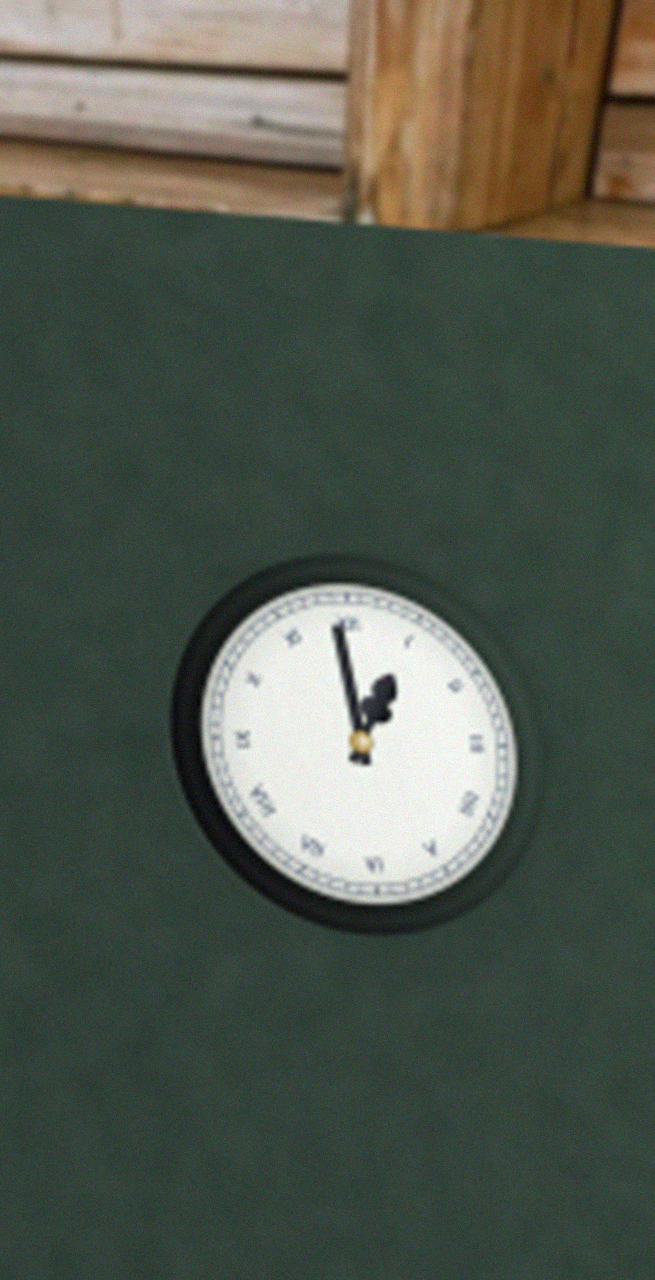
12.59
